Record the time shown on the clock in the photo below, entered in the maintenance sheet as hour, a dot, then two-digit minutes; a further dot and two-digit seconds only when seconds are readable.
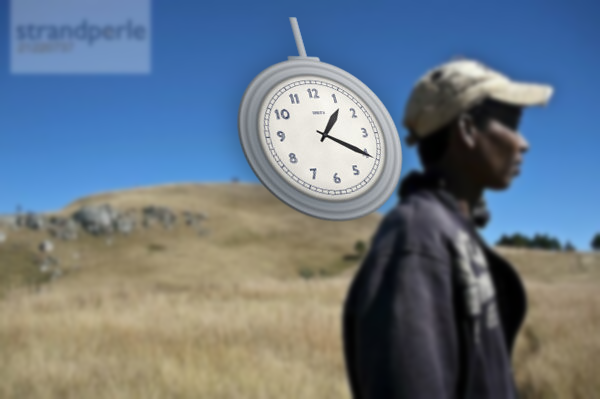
1.20
